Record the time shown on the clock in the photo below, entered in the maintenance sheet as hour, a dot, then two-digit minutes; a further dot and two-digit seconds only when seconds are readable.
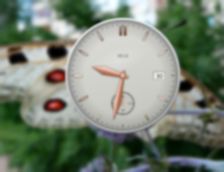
9.32
